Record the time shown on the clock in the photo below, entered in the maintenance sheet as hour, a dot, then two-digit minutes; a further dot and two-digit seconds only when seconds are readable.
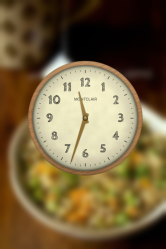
11.33
